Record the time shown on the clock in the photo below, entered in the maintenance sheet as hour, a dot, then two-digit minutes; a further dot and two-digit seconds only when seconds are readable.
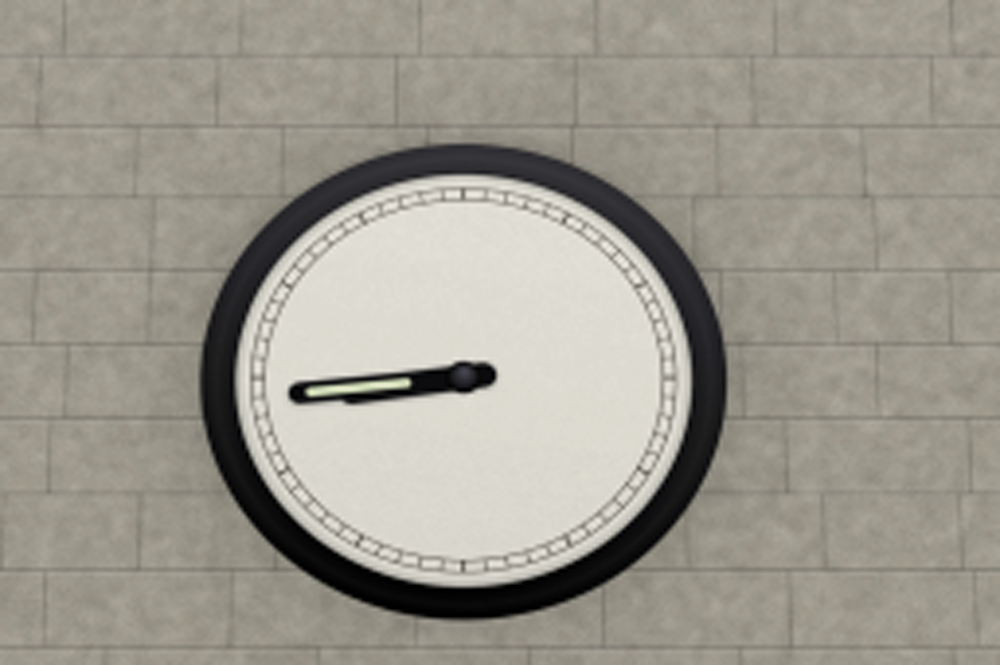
8.44
